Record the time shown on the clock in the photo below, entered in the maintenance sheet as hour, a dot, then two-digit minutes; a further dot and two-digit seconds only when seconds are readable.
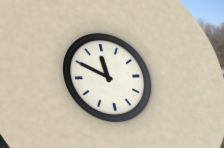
11.50
